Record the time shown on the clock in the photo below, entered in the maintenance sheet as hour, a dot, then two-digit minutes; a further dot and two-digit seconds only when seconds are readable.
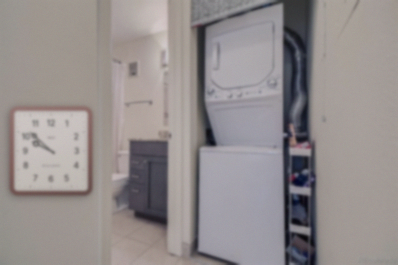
9.52
